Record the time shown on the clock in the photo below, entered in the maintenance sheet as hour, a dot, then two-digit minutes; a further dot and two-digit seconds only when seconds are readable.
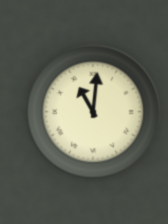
11.01
